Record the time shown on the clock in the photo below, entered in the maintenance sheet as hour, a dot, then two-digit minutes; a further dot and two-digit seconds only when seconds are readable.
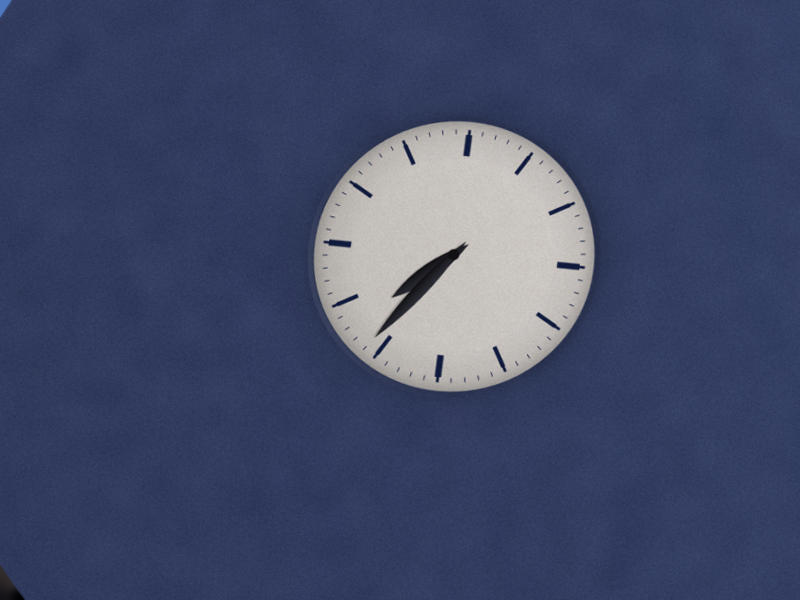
7.36
